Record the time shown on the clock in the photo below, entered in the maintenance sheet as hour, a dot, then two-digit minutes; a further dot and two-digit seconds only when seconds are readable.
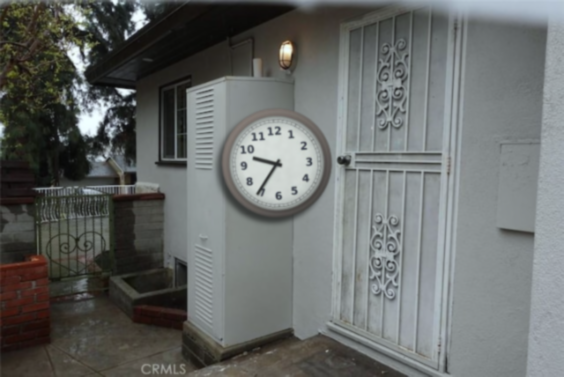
9.36
